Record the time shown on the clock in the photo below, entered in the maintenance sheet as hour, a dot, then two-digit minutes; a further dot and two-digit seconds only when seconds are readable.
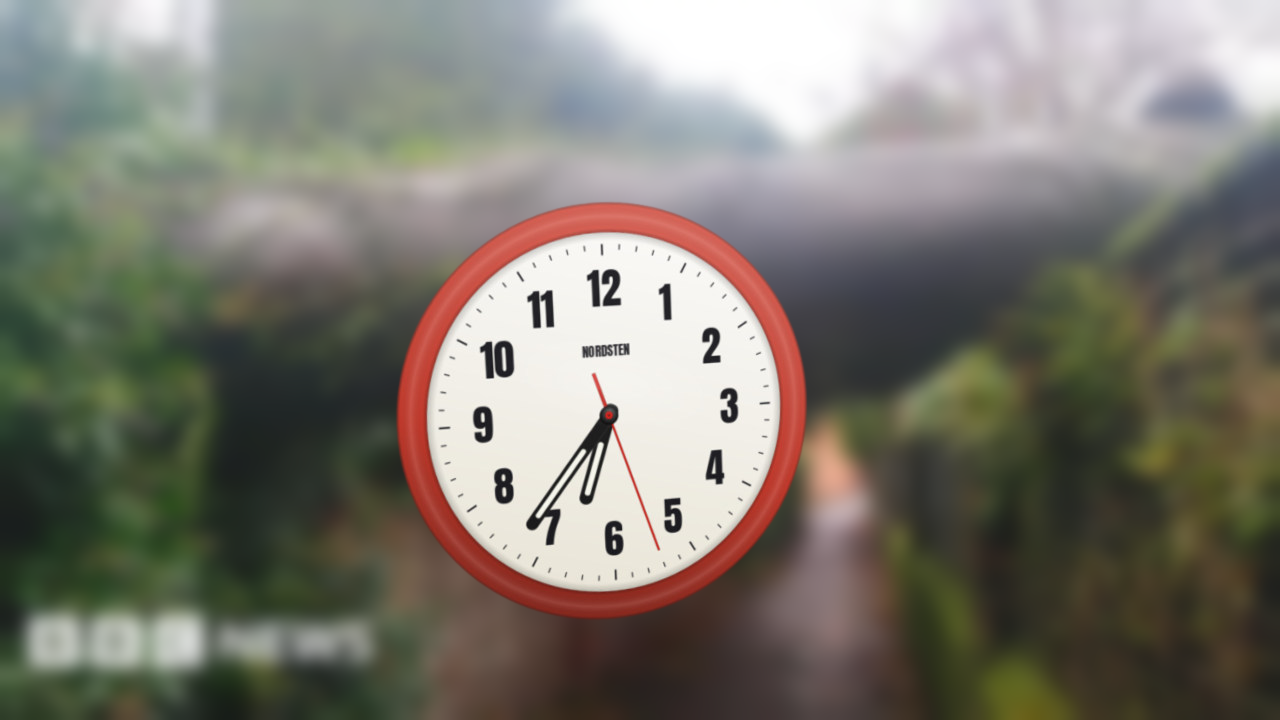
6.36.27
